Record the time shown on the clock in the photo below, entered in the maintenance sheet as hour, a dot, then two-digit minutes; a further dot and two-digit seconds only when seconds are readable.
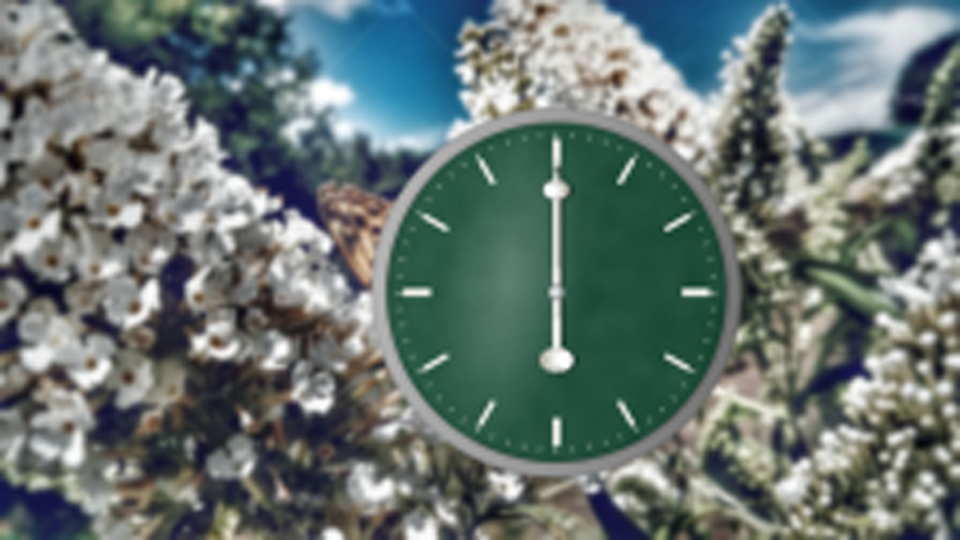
6.00
